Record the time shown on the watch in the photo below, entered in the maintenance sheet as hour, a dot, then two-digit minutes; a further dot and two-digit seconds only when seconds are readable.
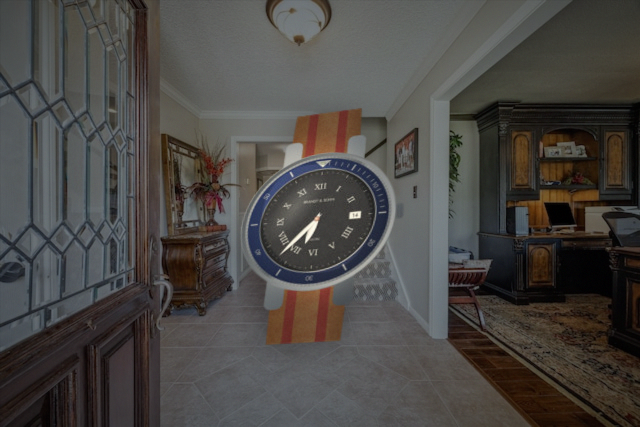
6.37
